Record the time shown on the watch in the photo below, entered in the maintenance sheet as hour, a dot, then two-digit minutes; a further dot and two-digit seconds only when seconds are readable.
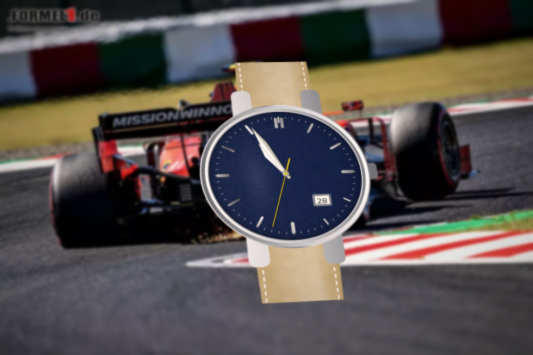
10.55.33
